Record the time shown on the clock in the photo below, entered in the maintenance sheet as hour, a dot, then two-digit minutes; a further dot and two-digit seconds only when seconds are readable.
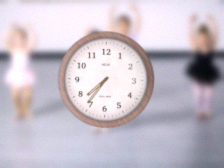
7.36
